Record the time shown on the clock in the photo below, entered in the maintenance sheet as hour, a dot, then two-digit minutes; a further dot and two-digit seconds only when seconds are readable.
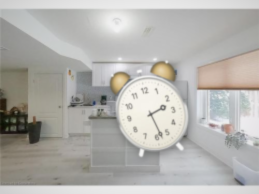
2.28
